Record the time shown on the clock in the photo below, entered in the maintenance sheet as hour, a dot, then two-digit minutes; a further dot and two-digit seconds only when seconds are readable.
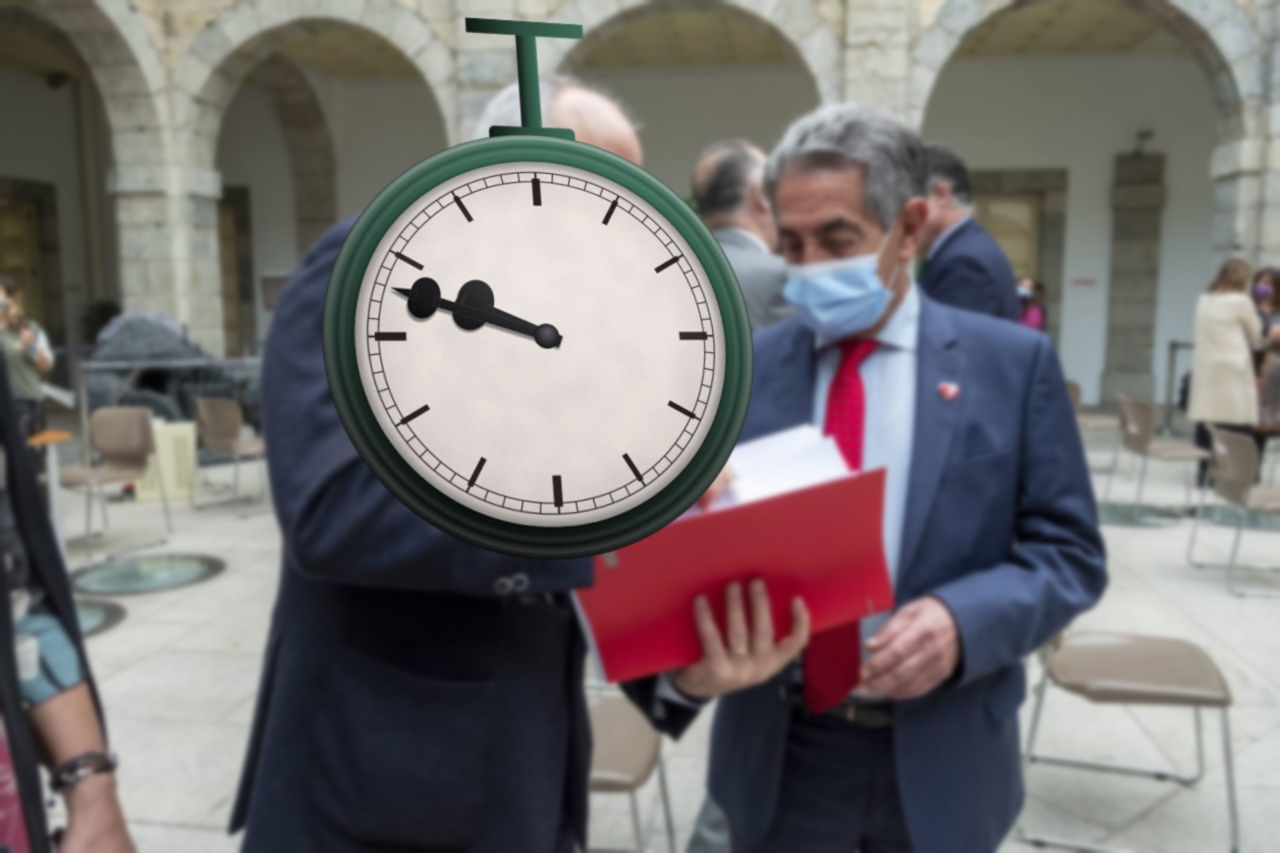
9.48
